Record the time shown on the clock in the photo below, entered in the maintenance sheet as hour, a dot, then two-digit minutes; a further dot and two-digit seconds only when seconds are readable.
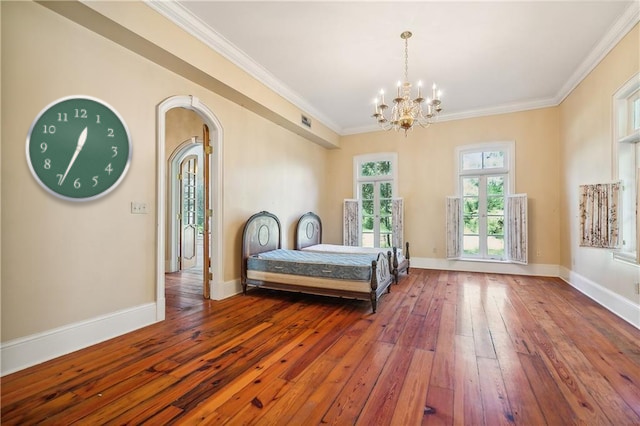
12.34
